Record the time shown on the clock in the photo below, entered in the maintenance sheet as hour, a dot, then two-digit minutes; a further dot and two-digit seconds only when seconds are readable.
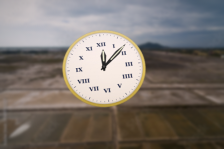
12.08
